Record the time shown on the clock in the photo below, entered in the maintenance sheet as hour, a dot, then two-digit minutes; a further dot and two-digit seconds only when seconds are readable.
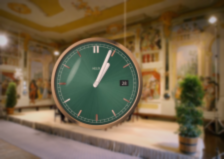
1.04
